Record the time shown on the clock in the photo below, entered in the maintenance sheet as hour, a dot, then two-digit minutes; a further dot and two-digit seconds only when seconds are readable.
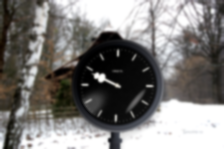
9.49
